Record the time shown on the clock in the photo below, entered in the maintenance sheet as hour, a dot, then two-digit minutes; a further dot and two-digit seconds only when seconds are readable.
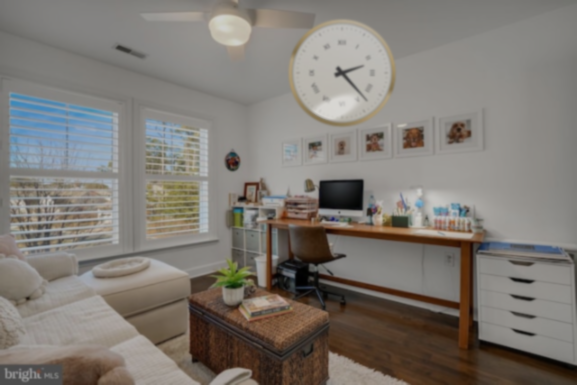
2.23
